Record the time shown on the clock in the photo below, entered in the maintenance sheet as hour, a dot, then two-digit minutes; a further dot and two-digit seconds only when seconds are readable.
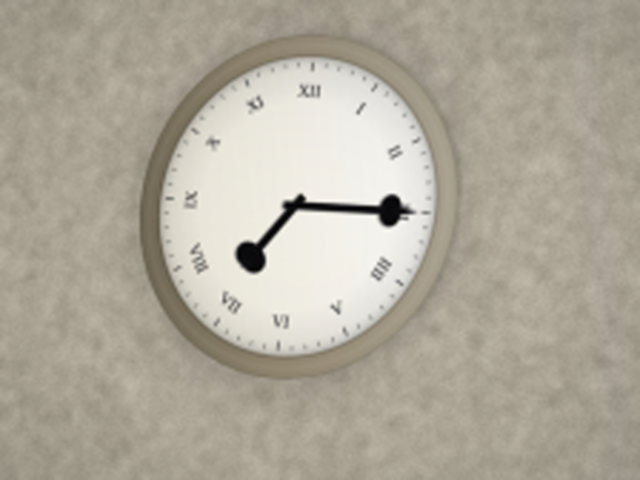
7.15
